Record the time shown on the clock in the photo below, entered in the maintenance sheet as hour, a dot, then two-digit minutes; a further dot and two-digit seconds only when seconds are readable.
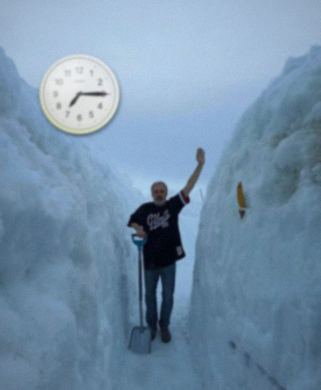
7.15
